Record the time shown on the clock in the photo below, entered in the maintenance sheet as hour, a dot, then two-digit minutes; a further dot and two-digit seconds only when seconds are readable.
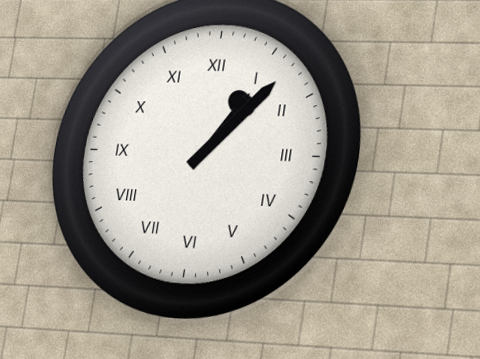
1.07
